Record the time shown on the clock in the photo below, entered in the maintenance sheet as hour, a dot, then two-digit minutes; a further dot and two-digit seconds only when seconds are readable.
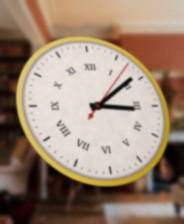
3.09.07
